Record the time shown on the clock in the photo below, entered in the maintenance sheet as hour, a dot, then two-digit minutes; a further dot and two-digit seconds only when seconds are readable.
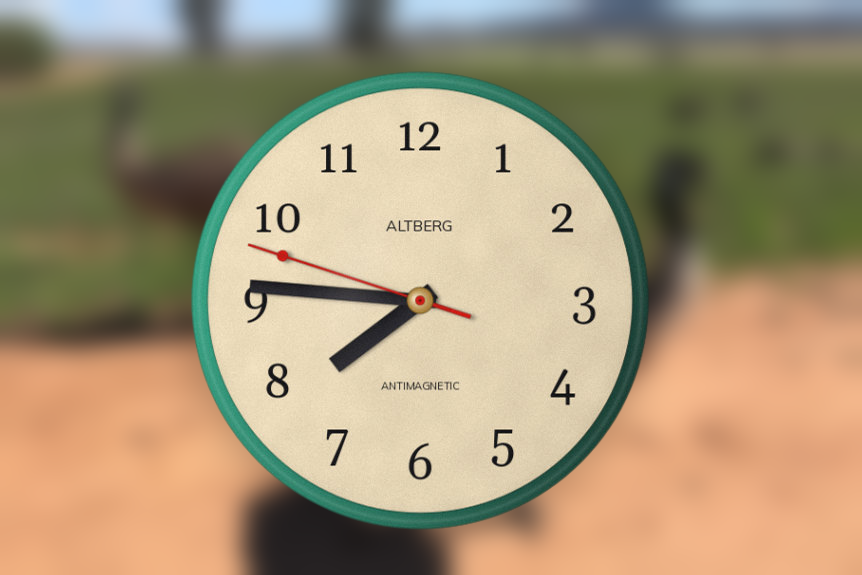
7.45.48
